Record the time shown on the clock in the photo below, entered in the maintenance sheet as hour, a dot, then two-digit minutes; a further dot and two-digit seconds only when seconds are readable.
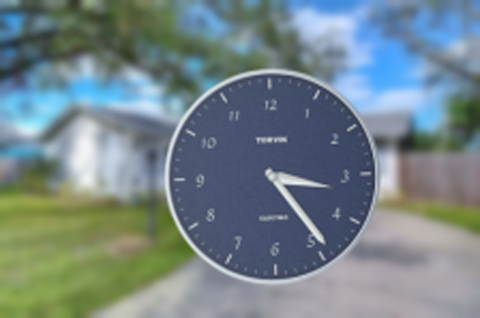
3.24
